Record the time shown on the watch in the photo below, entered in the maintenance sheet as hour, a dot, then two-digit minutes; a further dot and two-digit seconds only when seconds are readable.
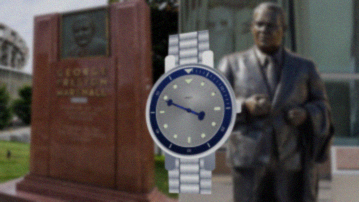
3.49
